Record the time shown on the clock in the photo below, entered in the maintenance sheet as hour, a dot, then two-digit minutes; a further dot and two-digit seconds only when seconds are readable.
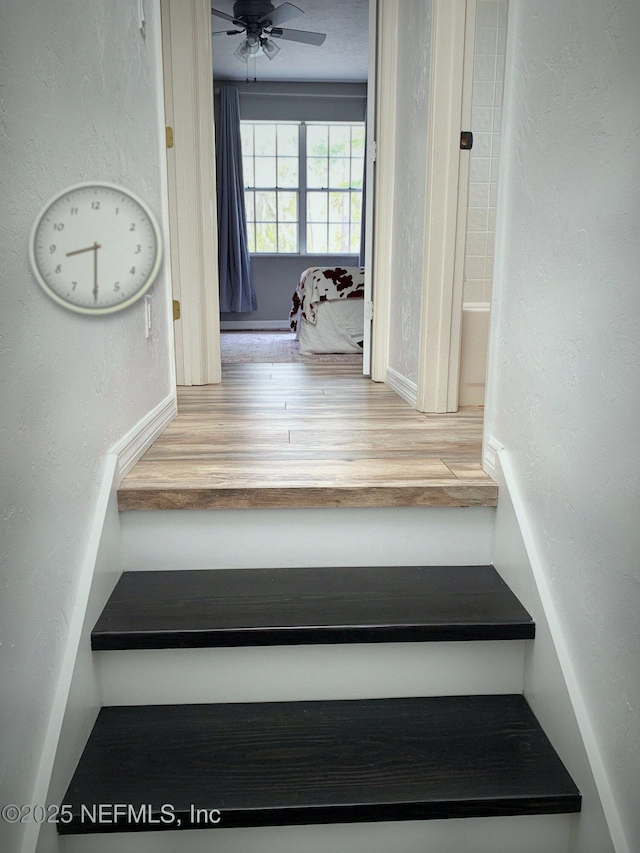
8.30
